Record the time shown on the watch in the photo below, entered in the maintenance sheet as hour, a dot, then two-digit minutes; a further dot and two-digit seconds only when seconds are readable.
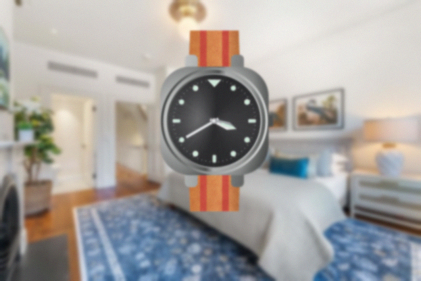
3.40
